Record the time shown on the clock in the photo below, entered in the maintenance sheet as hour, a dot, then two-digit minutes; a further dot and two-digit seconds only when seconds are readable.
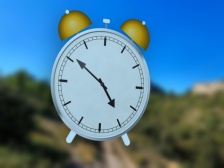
4.51
